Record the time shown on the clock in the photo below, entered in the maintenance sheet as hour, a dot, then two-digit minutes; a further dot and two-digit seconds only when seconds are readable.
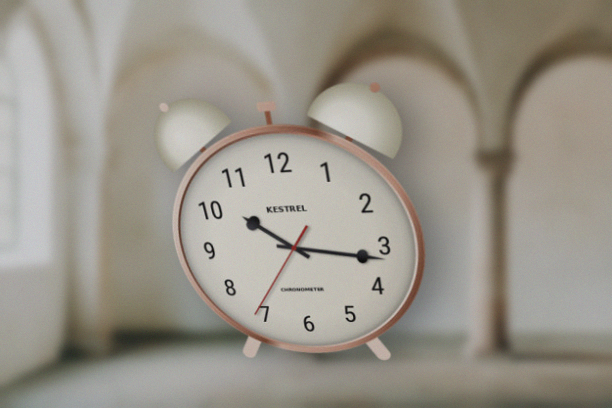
10.16.36
